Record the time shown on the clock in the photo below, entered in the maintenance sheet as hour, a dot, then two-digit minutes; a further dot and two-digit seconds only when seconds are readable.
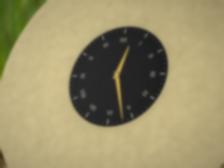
12.27
